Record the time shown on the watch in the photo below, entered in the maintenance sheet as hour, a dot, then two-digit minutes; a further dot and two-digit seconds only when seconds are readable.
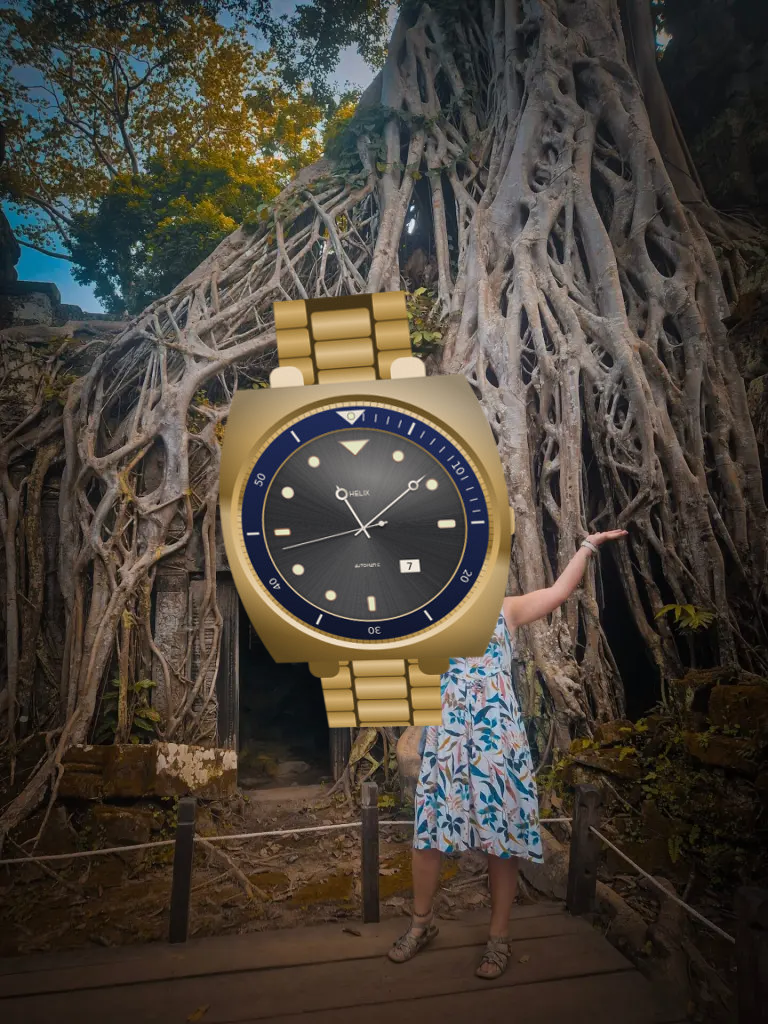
11.08.43
